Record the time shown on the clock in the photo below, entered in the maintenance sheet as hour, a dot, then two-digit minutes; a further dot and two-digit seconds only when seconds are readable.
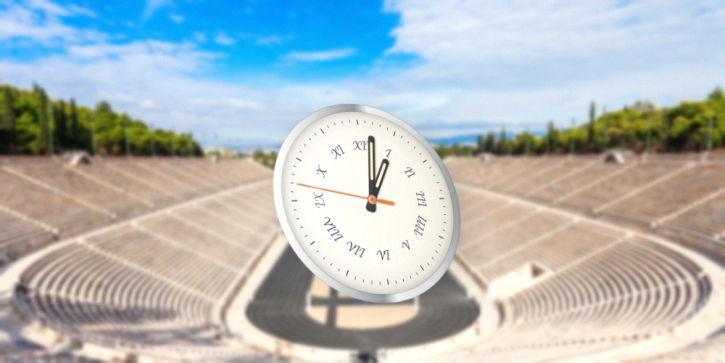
1.01.47
